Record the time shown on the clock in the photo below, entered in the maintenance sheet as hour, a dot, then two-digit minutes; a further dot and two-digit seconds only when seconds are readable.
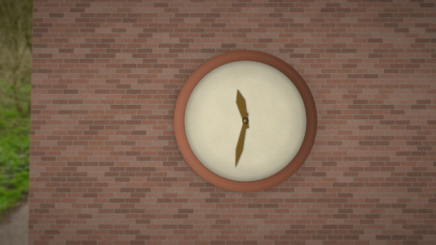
11.32
